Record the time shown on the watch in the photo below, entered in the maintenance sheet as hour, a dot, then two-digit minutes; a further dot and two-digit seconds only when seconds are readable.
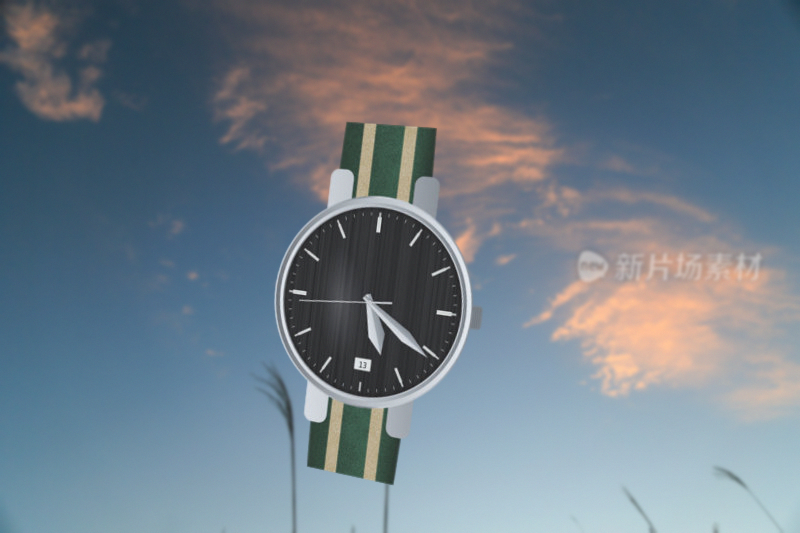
5.20.44
